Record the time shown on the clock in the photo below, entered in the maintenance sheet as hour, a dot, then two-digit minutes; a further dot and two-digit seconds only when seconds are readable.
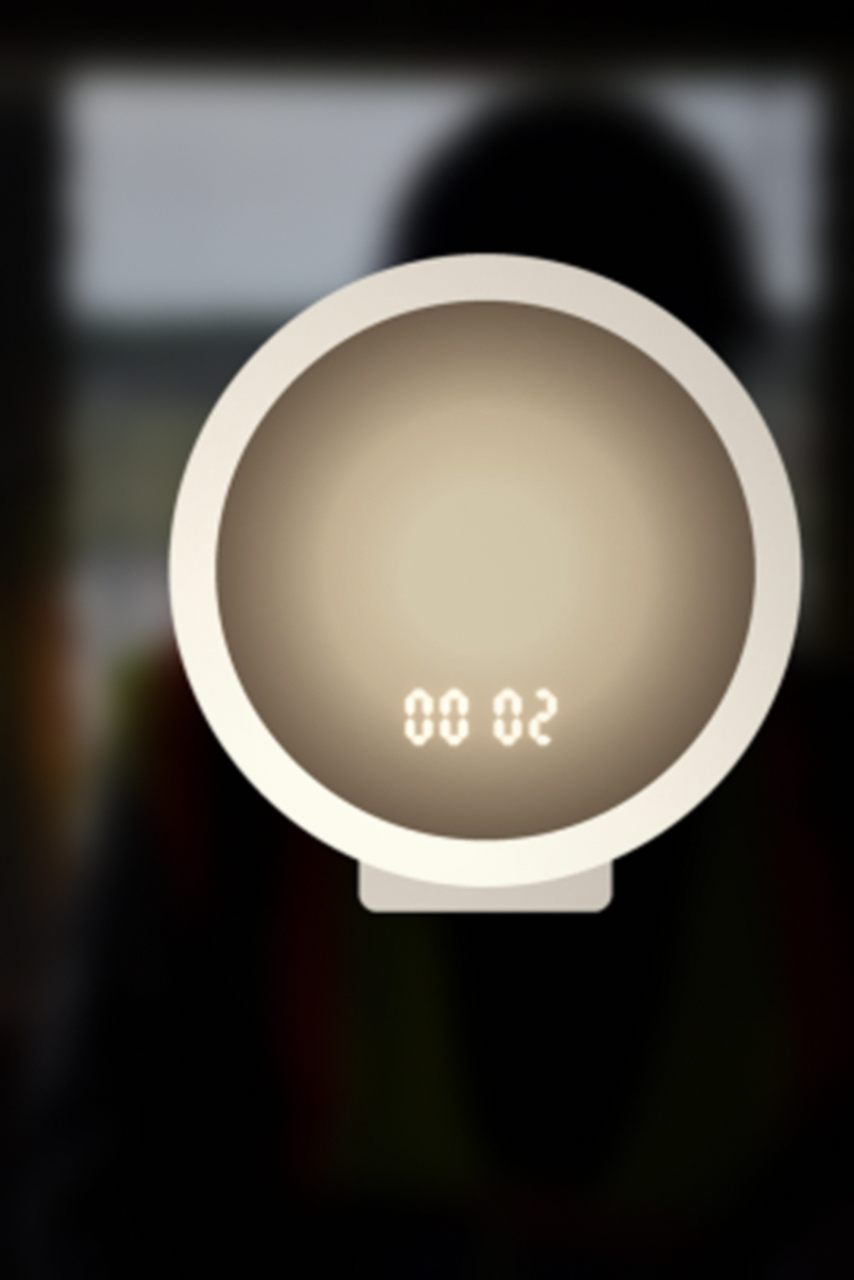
0.02
